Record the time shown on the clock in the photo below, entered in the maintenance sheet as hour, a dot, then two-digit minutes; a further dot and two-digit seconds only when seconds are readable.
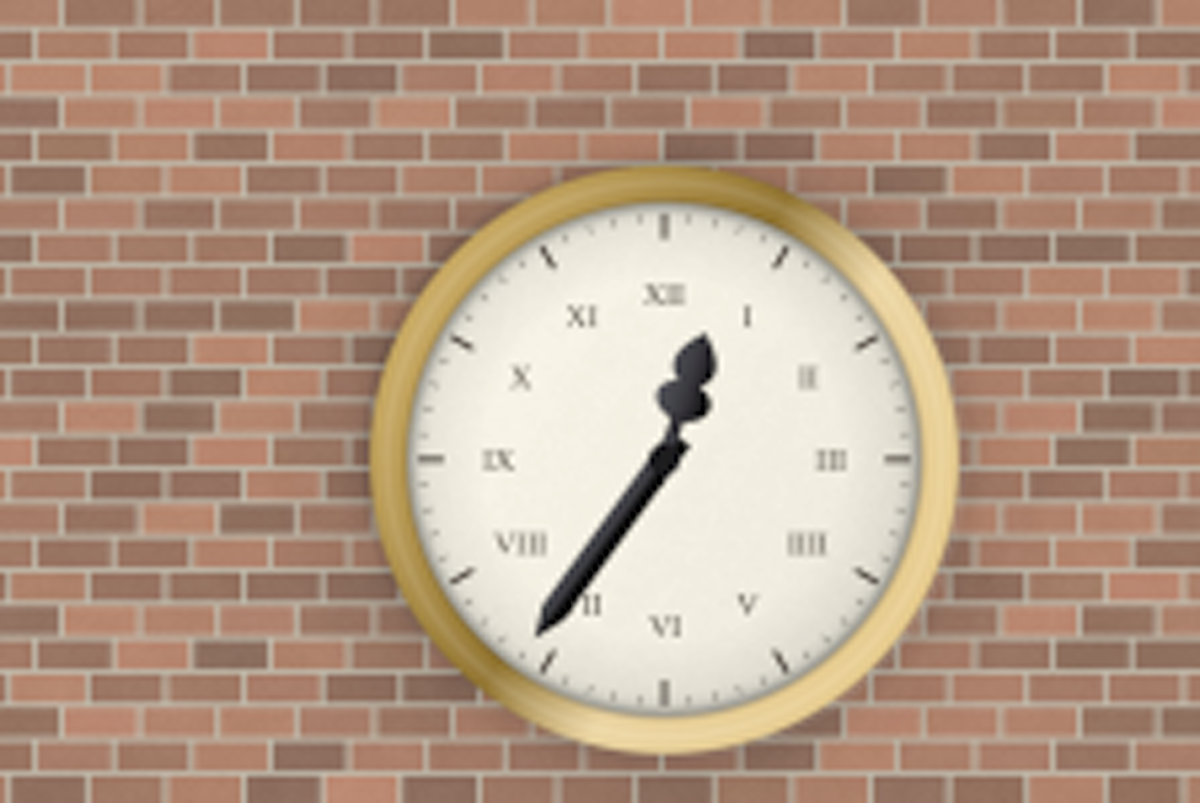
12.36
